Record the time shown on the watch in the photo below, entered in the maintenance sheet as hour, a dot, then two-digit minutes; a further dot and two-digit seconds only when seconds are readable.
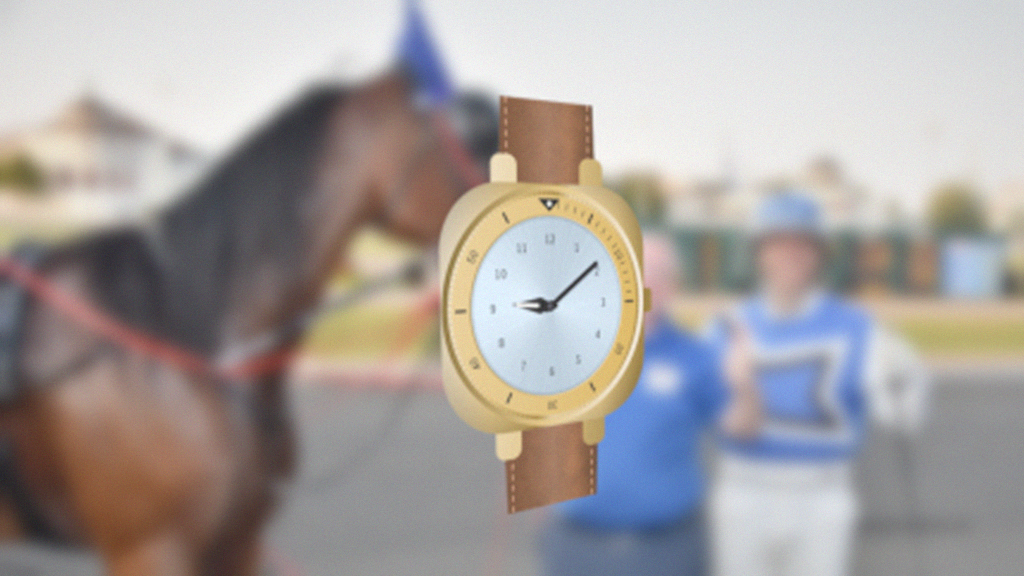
9.09
